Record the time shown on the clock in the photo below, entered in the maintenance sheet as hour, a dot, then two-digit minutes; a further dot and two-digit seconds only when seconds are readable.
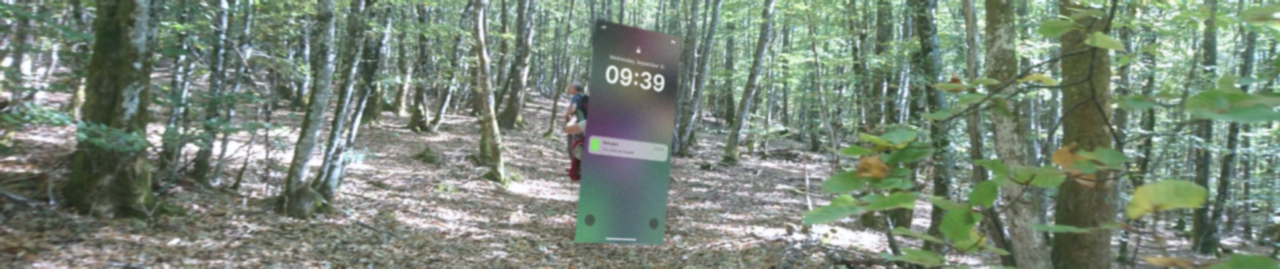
9.39
